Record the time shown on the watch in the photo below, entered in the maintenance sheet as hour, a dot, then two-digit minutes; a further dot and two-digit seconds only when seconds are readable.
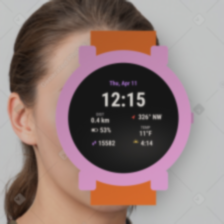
12.15
